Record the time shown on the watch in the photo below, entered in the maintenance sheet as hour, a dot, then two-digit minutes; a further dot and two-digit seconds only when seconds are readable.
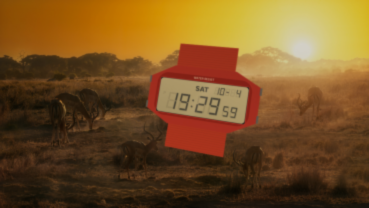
19.29.59
